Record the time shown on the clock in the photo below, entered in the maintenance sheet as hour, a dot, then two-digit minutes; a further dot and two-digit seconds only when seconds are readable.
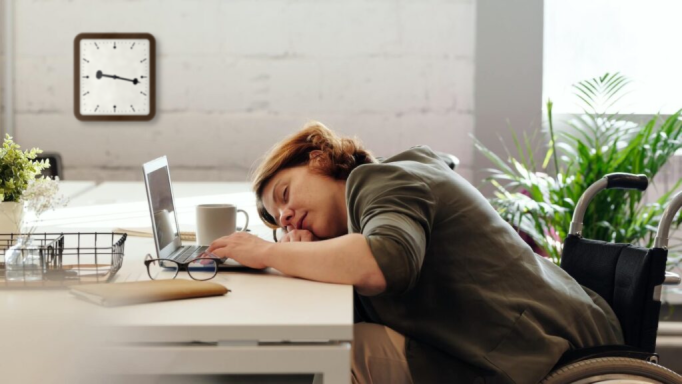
9.17
